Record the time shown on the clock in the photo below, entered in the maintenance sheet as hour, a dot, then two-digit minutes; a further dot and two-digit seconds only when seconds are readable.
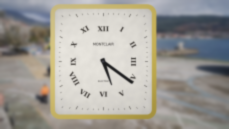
5.21
